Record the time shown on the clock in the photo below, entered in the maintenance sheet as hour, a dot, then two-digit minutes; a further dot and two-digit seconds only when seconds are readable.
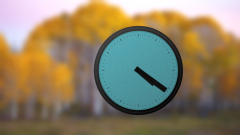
4.21
